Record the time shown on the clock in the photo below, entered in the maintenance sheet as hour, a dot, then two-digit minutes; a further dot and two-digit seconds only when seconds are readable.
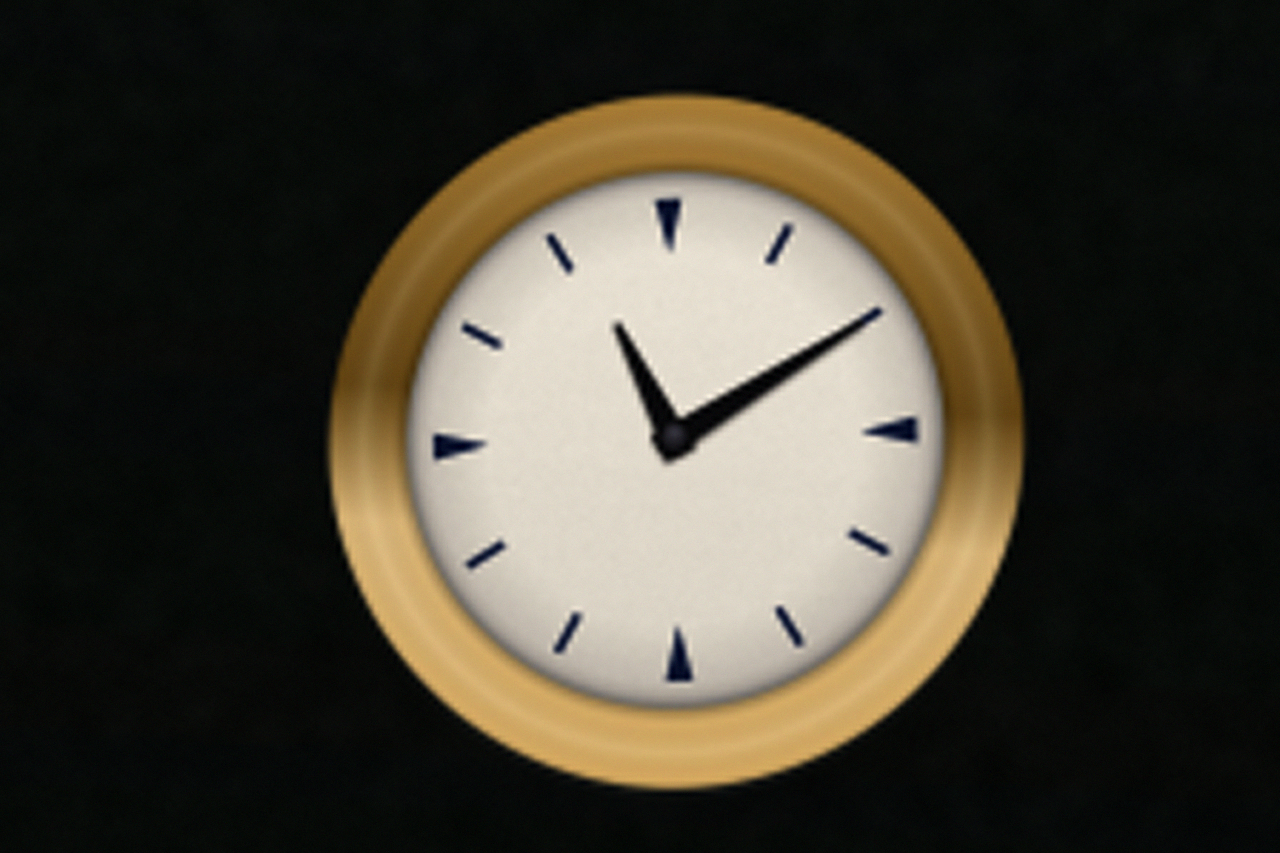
11.10
